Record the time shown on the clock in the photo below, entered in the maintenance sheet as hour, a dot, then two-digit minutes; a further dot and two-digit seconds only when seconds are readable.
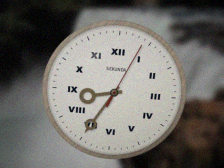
8.35.04
